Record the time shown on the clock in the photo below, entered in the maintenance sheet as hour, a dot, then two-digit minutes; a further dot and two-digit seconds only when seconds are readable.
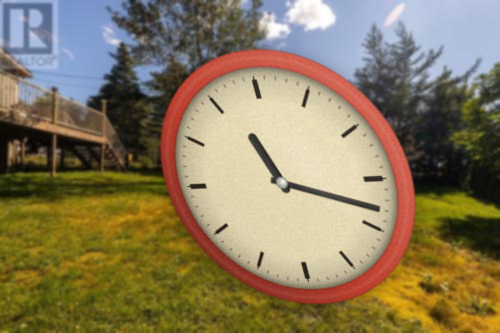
11.18
